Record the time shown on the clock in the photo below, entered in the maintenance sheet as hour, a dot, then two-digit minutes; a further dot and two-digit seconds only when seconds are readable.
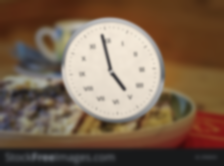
4.59
